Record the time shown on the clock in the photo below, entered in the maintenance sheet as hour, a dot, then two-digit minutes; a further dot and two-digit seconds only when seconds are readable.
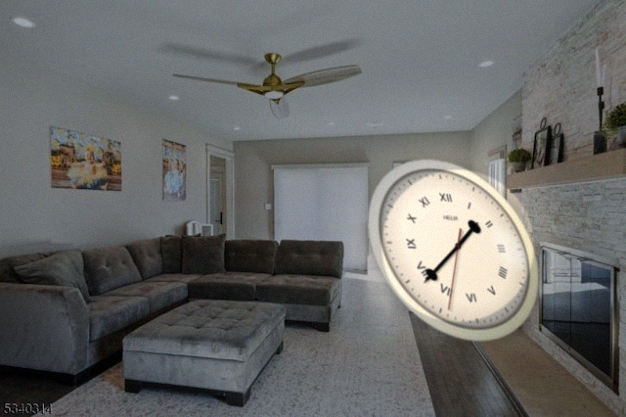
1.38.34
